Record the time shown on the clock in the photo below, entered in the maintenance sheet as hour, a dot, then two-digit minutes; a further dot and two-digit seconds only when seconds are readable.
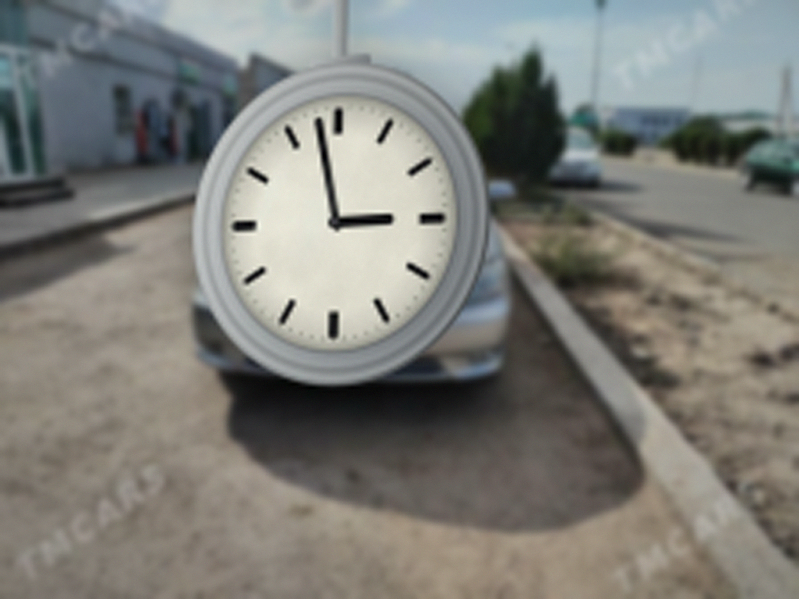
2.58
